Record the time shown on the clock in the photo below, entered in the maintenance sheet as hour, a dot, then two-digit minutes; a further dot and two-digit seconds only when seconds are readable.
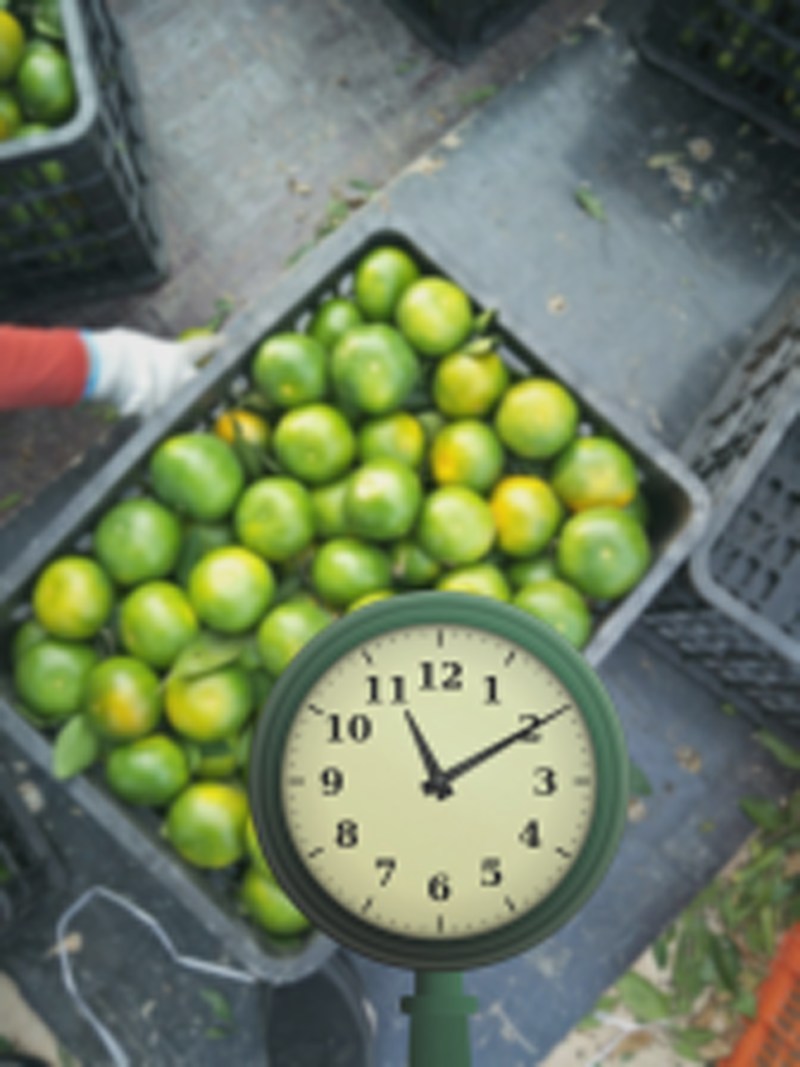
11.10
